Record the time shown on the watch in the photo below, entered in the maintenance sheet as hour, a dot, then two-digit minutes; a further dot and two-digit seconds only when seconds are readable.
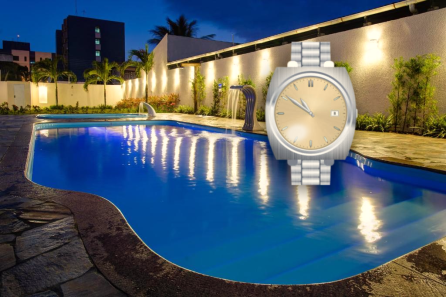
10.51
